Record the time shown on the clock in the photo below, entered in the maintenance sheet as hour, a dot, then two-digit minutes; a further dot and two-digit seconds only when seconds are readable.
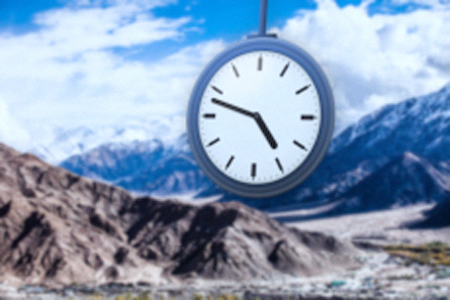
4.48
